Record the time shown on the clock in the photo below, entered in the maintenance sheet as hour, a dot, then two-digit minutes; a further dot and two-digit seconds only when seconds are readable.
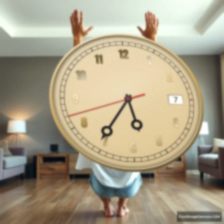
5.35.42
